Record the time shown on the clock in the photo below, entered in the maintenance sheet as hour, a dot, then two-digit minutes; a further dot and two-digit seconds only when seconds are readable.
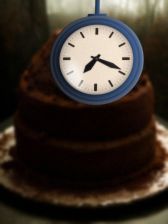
7.19
